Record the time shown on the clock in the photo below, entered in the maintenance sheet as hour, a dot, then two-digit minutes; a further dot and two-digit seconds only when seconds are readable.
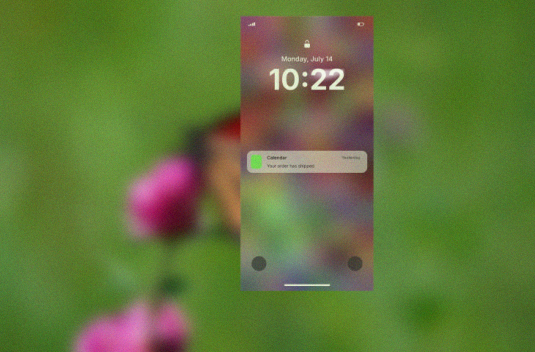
10.22
